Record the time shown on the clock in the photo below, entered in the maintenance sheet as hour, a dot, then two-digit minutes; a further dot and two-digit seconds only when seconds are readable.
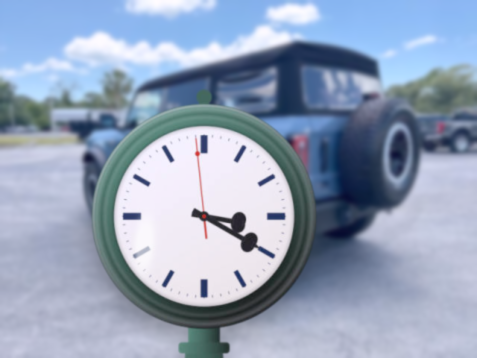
3.19.59
